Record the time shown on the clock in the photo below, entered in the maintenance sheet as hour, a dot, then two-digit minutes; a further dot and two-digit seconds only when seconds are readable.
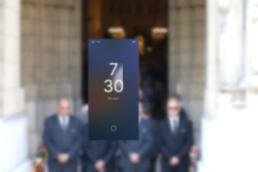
7.30
